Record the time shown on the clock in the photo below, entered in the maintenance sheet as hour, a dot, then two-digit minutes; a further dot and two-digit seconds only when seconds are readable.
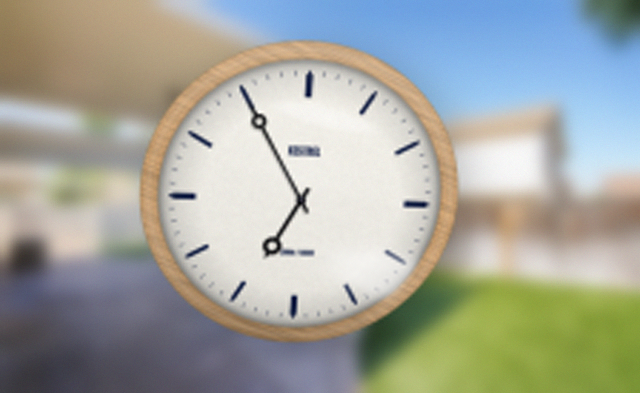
6.55
